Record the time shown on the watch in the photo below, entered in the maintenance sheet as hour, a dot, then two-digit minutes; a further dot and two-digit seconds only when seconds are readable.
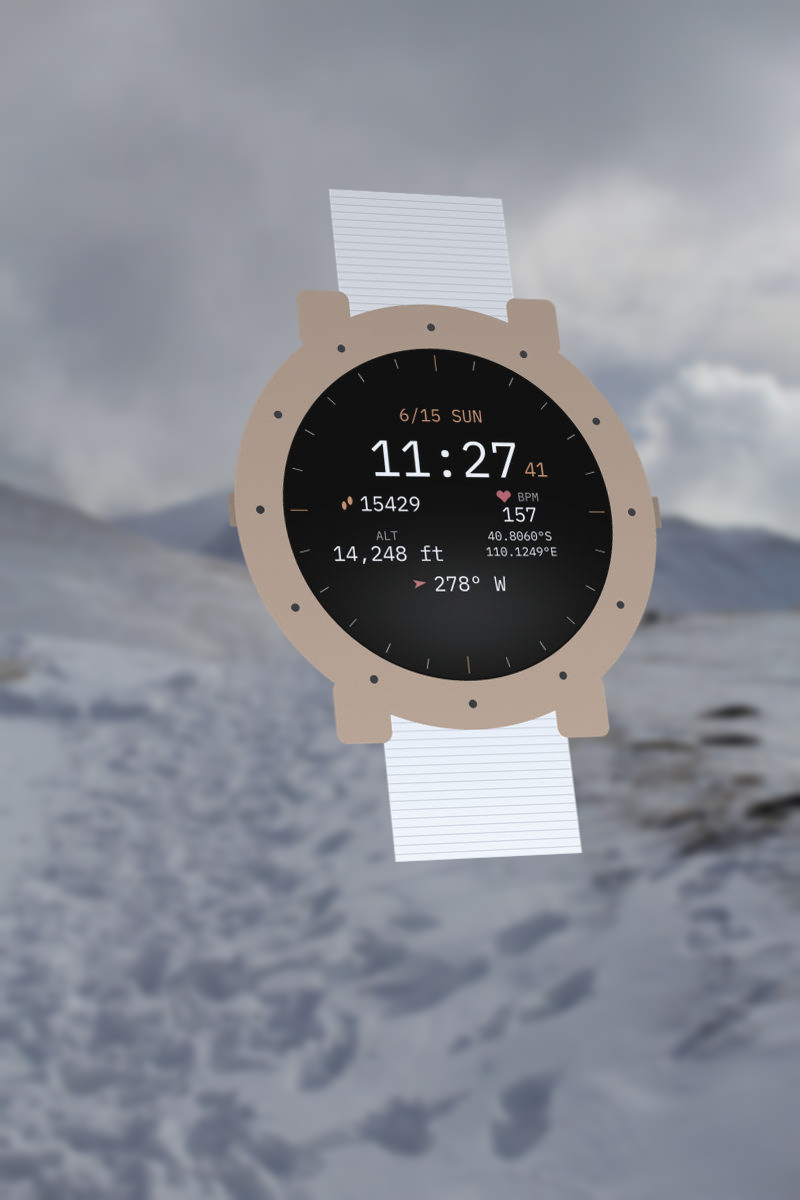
11.27.41
